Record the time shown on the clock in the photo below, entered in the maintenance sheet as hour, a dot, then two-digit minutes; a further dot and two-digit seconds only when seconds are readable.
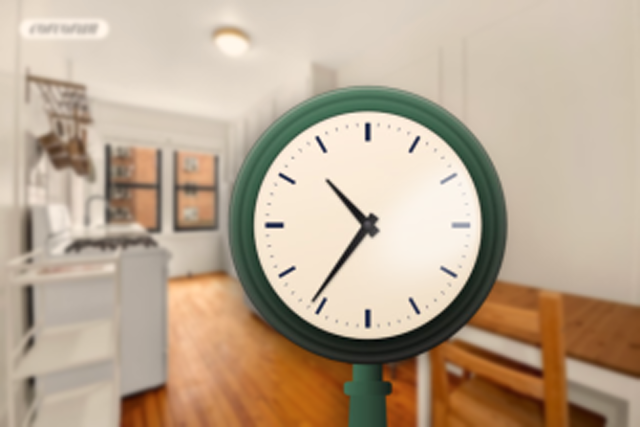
10.36
